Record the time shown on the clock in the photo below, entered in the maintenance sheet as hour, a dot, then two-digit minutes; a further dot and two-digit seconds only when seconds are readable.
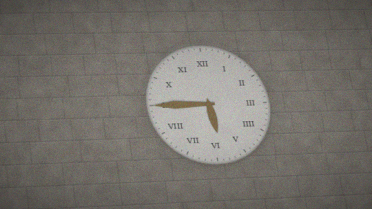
5.45
